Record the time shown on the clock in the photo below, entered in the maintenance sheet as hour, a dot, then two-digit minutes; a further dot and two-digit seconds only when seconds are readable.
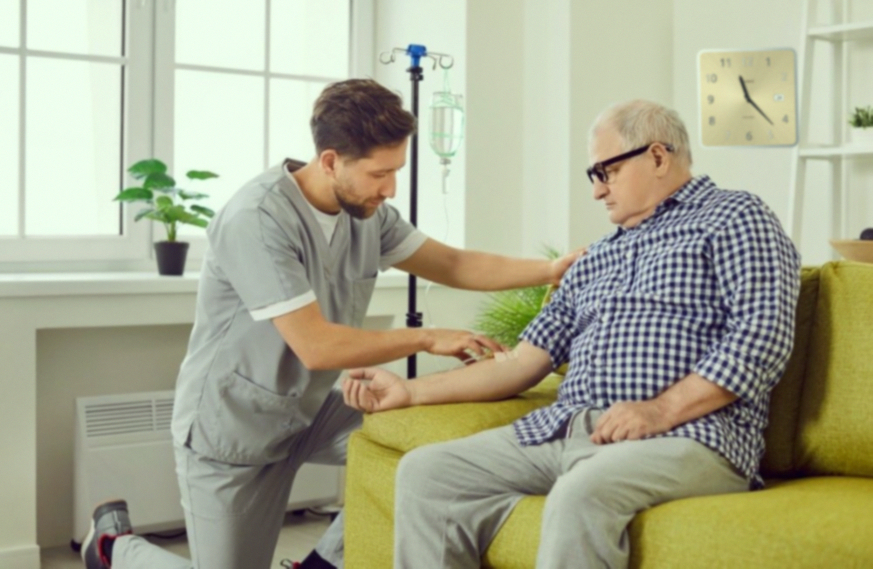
11.23
